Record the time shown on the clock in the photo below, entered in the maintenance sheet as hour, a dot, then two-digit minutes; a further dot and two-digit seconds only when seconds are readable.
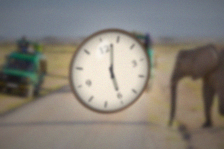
6.03
